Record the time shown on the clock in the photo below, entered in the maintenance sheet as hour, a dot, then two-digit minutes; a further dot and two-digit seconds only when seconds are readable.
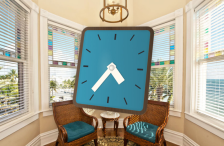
4.36
